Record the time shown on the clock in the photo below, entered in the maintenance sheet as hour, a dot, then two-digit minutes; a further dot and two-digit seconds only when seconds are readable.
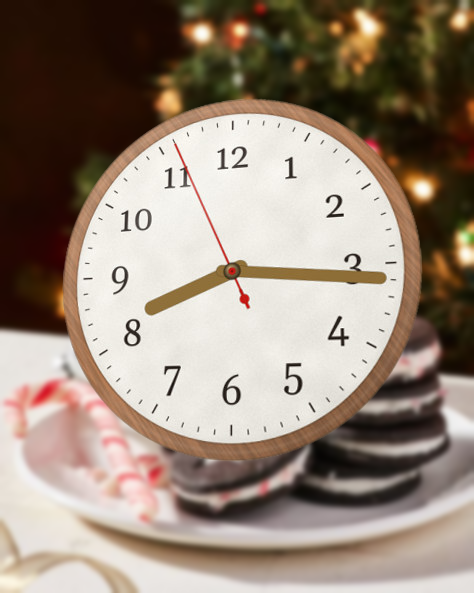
8.15.56
